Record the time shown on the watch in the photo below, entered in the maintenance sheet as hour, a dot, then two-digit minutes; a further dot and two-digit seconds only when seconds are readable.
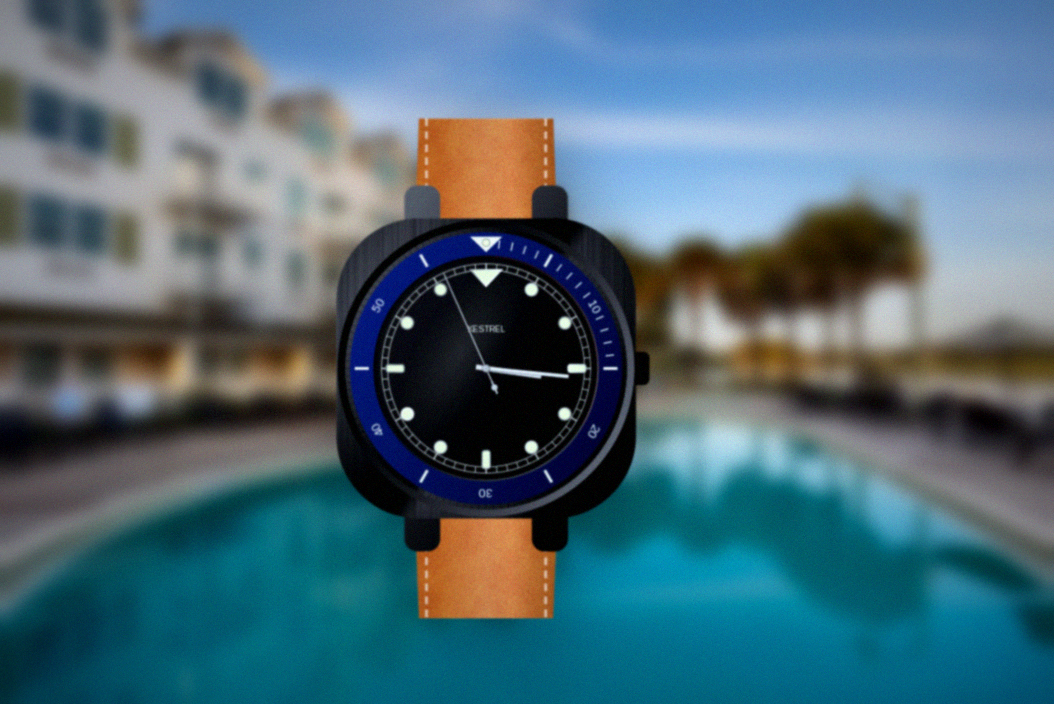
3.15.56
